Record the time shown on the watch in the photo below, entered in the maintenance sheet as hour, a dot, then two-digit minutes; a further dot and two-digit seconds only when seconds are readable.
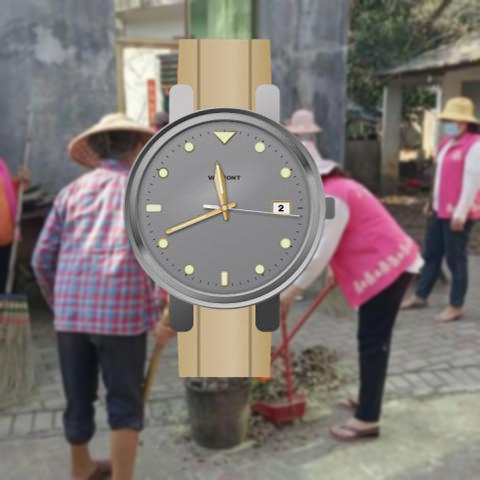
11.41.16
